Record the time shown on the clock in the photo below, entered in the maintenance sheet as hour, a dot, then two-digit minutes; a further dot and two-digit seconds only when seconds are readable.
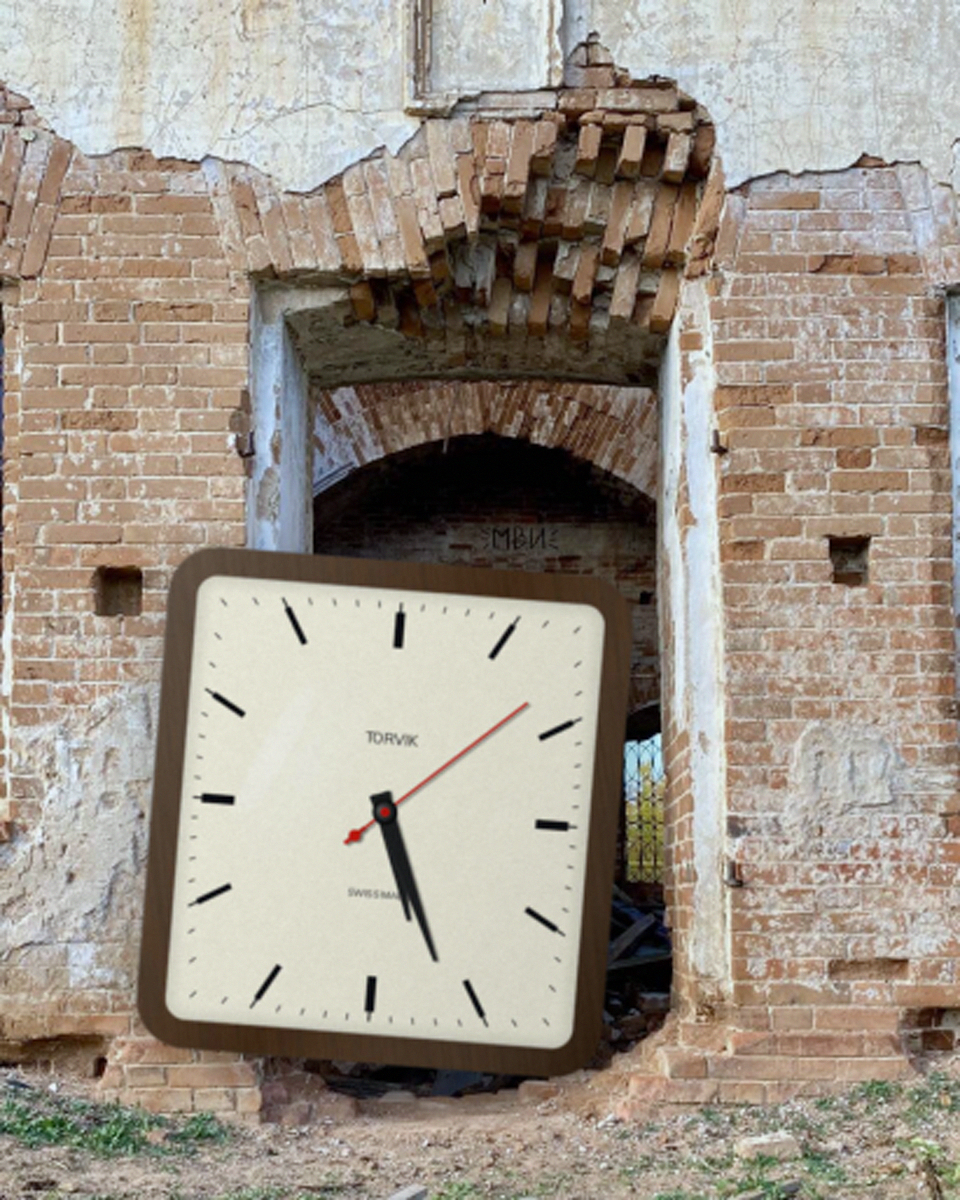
5.26.08
